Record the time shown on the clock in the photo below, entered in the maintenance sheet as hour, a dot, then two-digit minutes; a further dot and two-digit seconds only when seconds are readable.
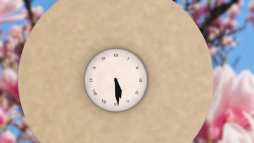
5.29
